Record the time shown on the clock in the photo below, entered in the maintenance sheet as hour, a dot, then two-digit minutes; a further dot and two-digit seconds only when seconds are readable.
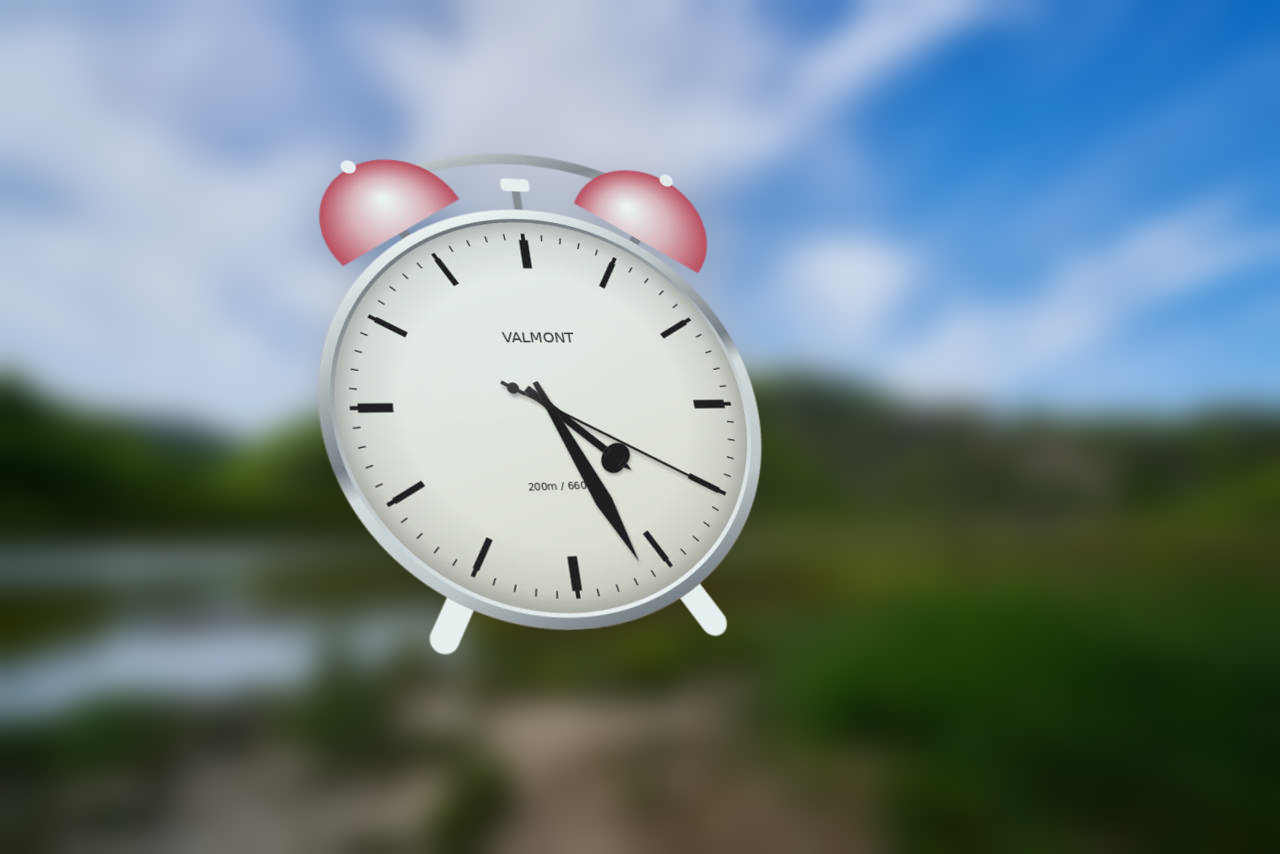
4.26.20
